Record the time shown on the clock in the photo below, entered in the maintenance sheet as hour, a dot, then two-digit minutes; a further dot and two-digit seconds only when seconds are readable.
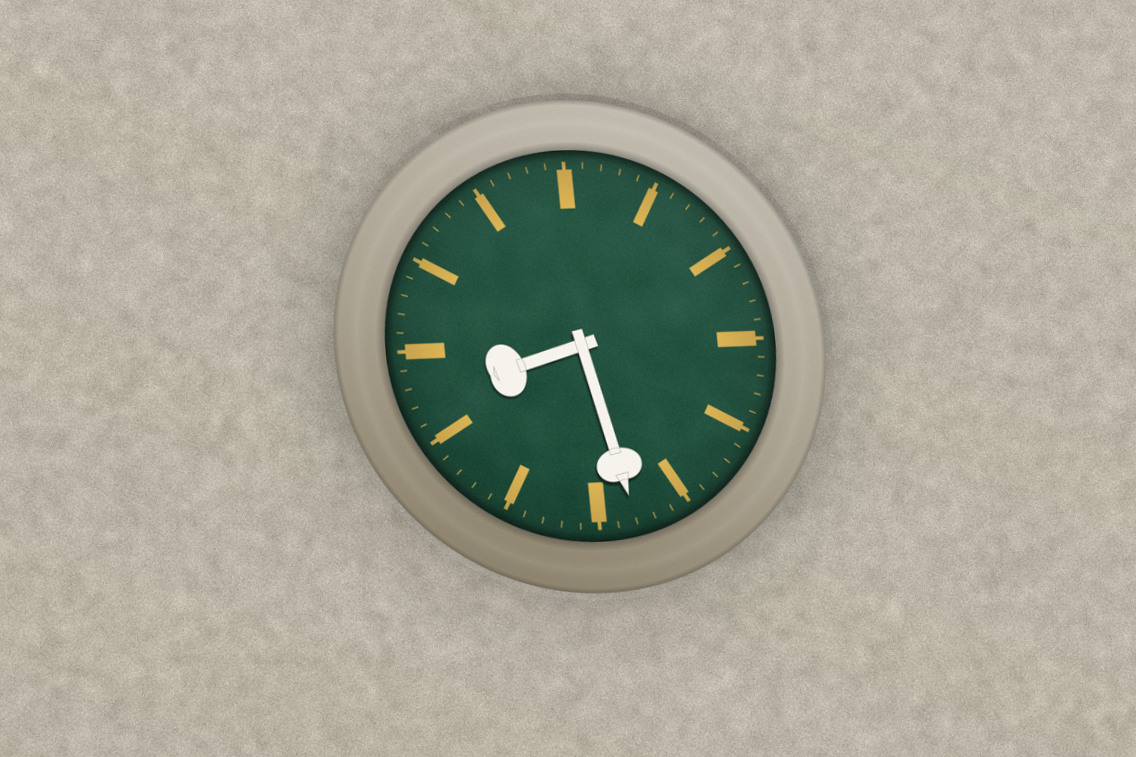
8.28
